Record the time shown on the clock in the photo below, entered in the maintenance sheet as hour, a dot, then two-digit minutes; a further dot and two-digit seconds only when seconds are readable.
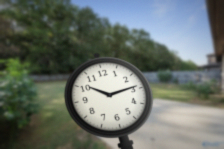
10.14
